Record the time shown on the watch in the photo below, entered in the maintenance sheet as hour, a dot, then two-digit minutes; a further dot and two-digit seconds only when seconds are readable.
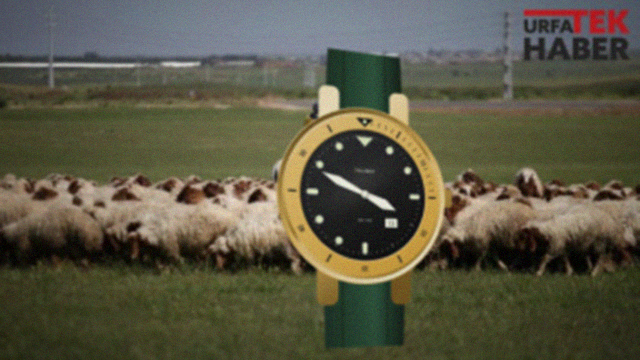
3.49
